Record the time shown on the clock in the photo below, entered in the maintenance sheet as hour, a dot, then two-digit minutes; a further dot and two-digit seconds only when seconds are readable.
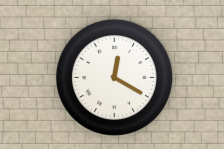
12.20
